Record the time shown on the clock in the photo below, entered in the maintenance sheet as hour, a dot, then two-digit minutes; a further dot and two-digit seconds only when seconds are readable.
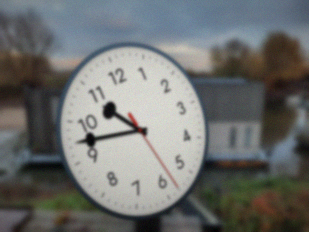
10.47.28
